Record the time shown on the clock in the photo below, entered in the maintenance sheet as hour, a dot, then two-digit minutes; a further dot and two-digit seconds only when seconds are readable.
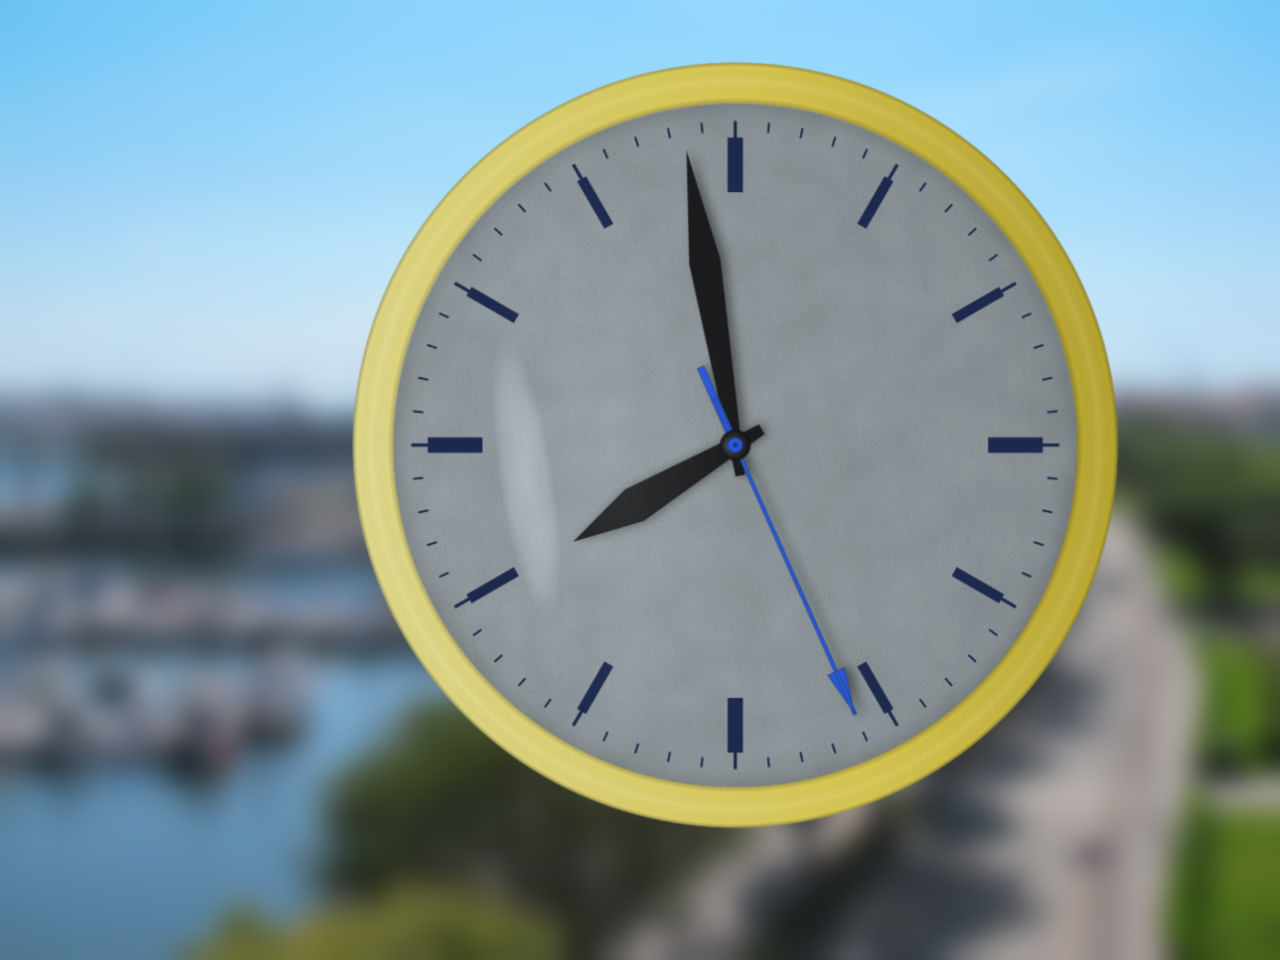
7.58.26
